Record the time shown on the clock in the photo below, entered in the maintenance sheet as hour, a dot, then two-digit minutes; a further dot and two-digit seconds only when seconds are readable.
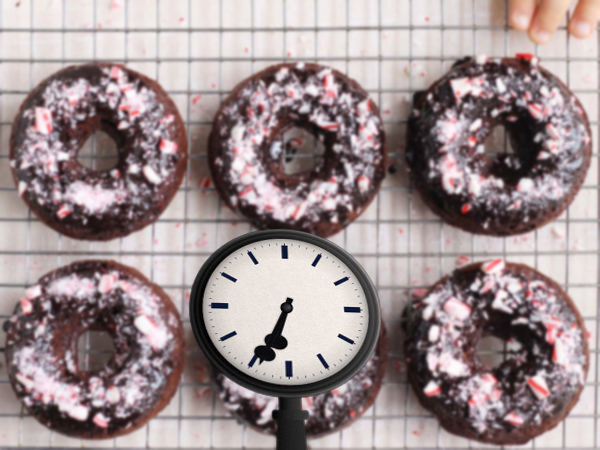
6.34
